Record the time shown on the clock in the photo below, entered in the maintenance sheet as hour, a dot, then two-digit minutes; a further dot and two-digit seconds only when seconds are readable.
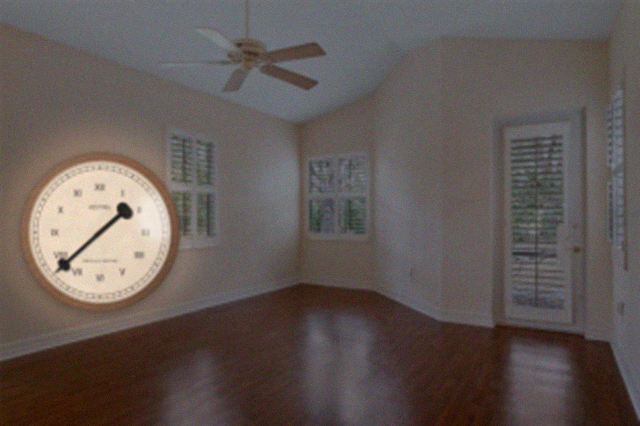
1.38
